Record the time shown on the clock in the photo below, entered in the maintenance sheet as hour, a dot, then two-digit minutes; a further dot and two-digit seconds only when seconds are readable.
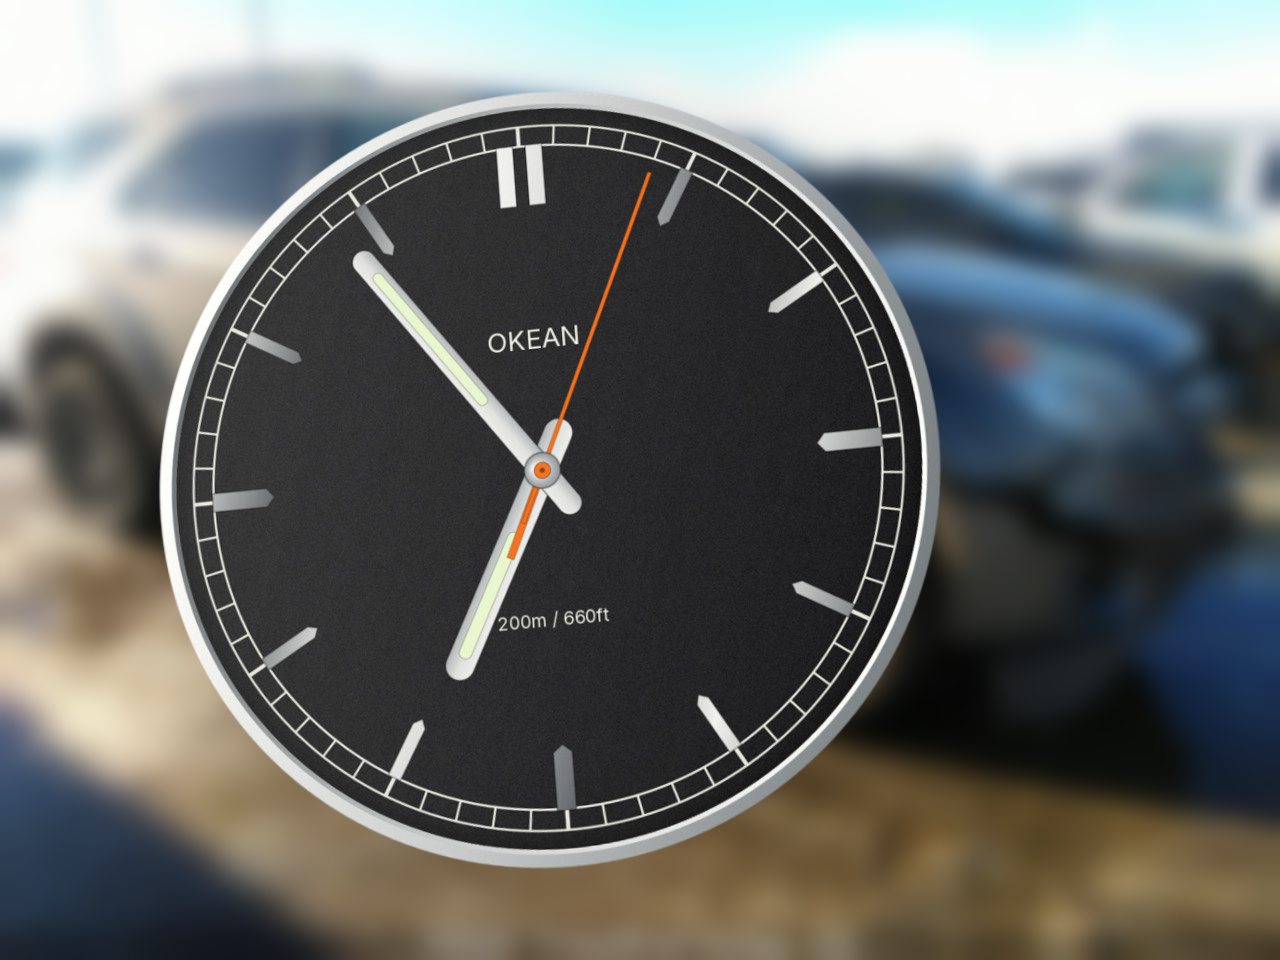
6.54.04
